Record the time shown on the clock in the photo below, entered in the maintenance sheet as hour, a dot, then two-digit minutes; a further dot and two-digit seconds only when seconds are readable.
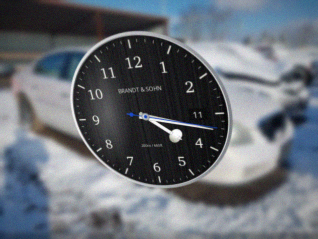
4.17.17
